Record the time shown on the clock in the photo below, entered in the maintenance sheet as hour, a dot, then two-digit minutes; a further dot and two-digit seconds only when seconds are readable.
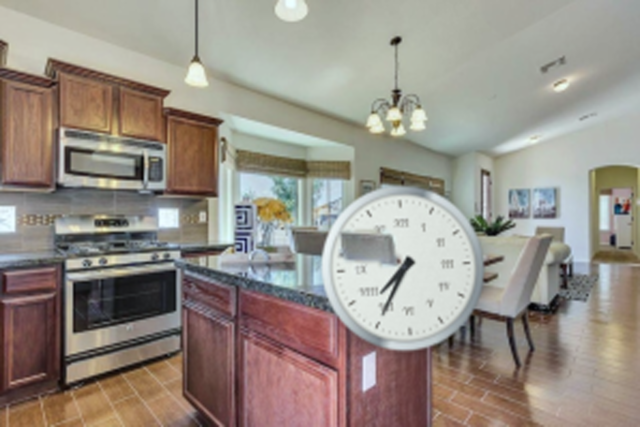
7.35
